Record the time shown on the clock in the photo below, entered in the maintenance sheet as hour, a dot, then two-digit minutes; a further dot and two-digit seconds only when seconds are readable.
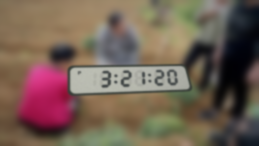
3.21.20
